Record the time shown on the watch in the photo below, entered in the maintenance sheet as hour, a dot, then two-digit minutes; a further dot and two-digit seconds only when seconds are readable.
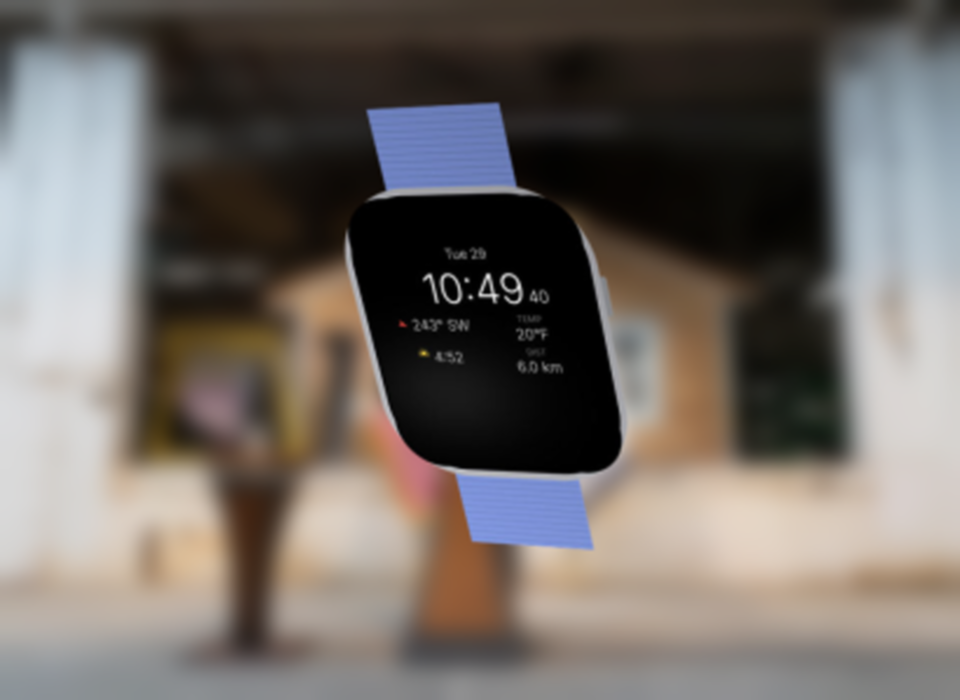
10.49
